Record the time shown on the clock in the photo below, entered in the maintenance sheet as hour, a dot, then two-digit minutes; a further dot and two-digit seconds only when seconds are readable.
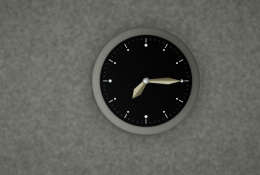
7.15
